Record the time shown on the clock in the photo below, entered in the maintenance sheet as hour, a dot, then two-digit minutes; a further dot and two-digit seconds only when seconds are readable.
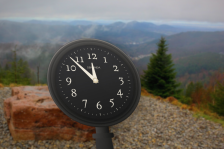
11.53
